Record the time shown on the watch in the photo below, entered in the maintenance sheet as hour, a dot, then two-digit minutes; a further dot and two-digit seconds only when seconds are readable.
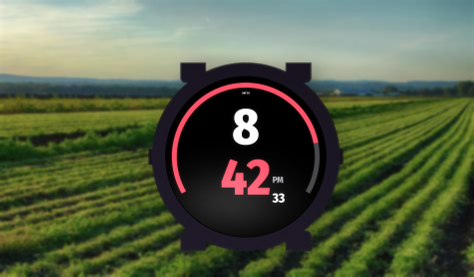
8.42.33
